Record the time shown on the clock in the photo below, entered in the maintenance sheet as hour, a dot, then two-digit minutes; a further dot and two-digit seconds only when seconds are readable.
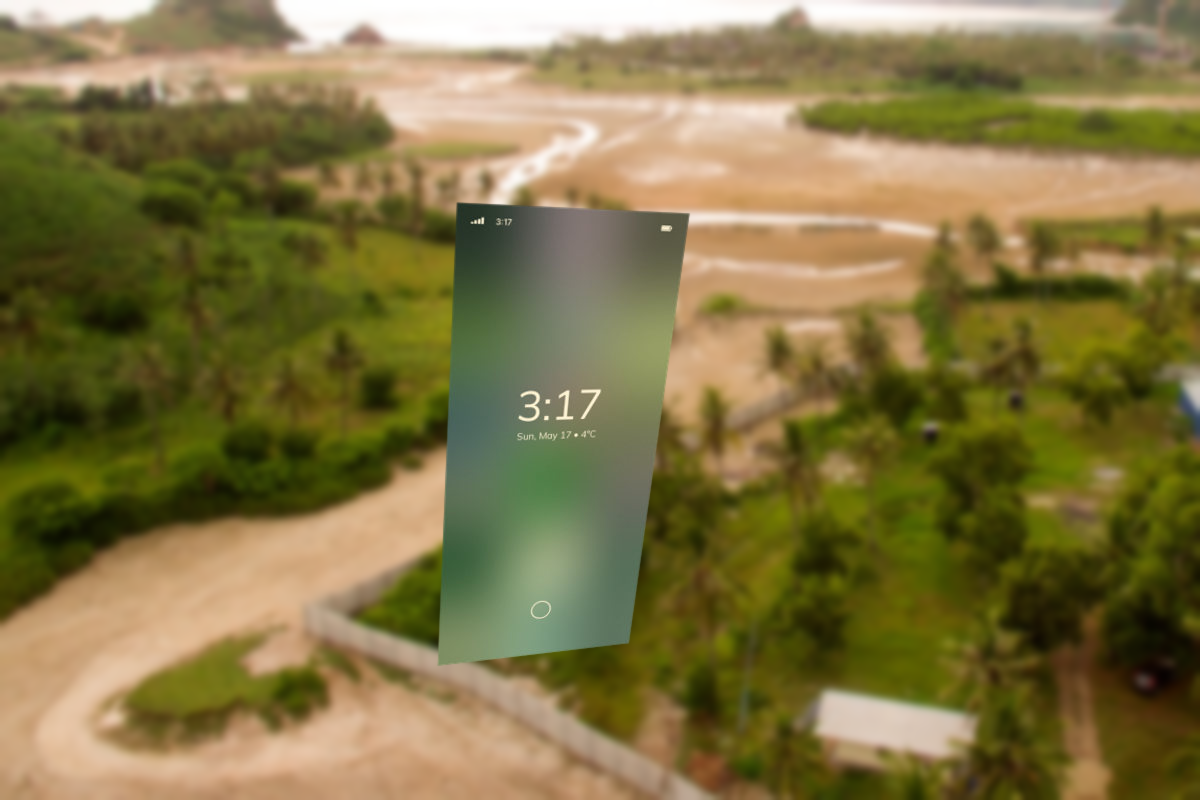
3.17
